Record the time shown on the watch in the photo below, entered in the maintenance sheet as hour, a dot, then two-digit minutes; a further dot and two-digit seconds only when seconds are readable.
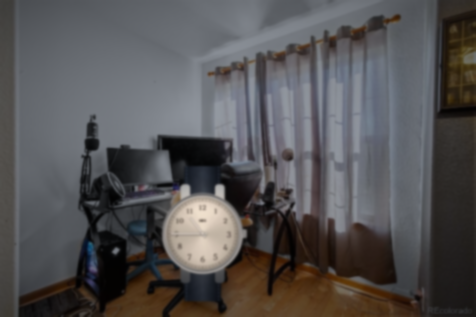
10.45
